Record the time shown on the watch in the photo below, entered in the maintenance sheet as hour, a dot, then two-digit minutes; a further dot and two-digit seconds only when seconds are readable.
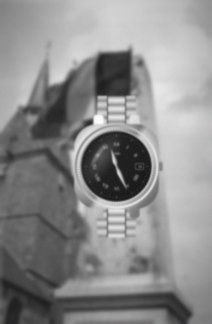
11.26
